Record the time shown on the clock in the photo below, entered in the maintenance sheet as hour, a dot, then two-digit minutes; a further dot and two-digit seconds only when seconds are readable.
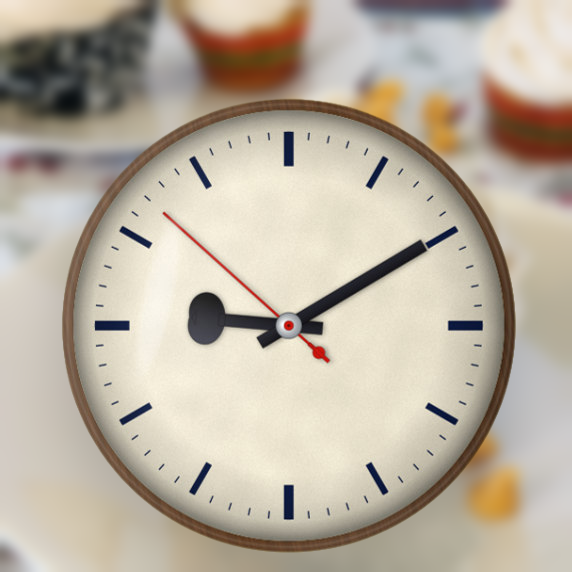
9.09.52
